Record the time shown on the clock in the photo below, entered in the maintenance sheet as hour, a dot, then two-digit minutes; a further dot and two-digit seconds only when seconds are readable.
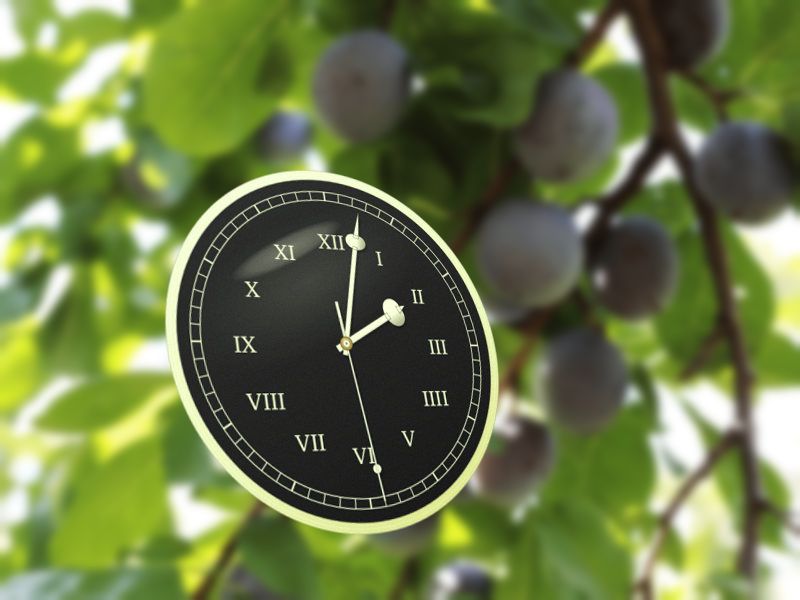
2.02.29
